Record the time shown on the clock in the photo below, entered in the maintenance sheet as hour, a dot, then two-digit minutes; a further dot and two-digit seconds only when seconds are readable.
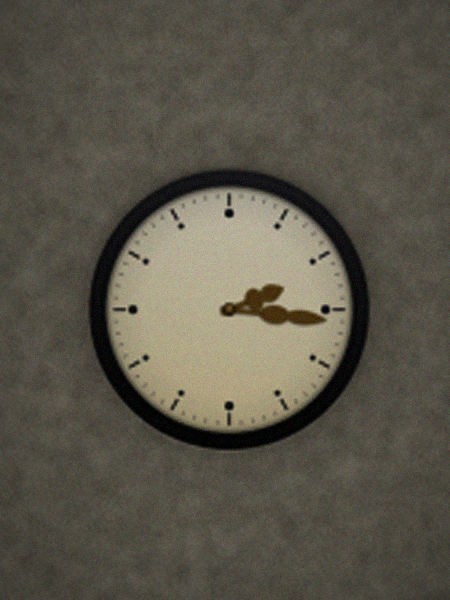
2.16
